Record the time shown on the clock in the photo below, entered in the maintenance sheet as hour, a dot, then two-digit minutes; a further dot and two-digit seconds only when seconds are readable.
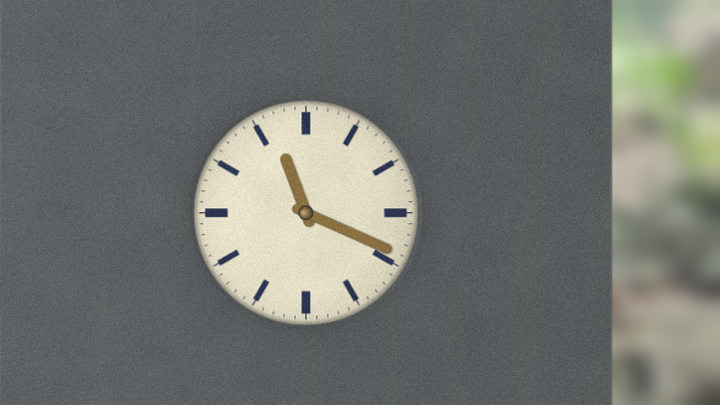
11.19
